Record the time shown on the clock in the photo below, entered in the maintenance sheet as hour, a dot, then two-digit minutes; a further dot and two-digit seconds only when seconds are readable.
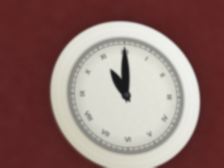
11.00
